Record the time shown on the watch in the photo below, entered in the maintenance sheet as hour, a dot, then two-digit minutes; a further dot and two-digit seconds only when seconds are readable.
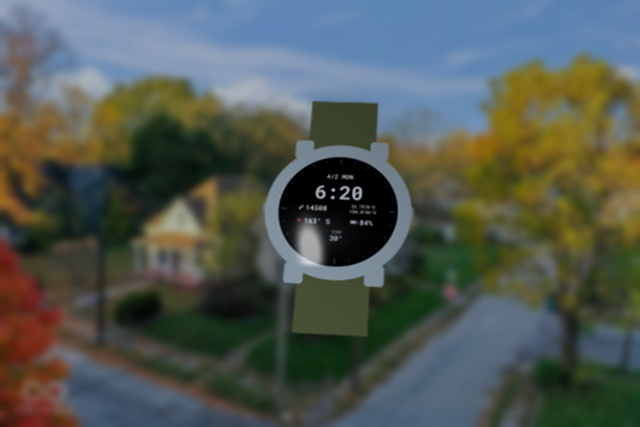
6.20
